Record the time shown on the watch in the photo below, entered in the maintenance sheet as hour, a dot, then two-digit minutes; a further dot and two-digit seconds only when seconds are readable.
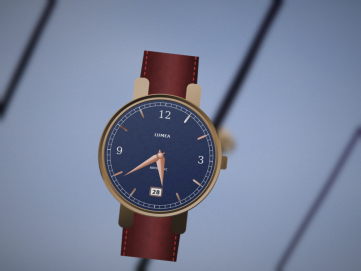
5.39
